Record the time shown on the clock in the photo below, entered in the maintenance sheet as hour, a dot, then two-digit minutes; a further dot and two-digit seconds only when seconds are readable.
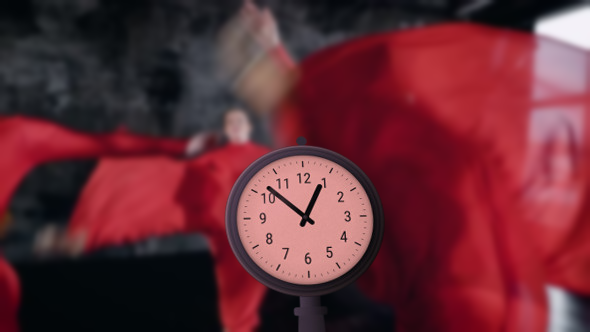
12.52
